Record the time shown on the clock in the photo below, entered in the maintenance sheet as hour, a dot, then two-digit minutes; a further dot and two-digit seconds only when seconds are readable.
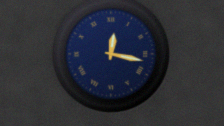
12.17
